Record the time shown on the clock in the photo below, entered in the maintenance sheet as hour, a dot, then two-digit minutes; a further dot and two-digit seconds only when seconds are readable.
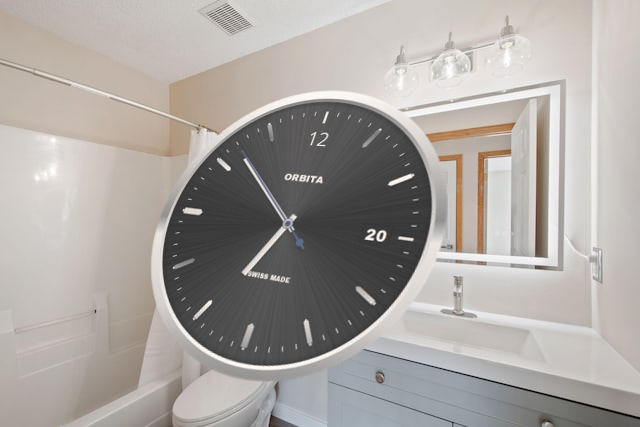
6.51.52
